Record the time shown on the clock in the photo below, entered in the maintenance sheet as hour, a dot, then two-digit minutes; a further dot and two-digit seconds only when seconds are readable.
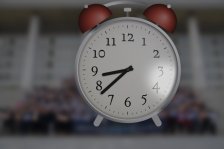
8.38
